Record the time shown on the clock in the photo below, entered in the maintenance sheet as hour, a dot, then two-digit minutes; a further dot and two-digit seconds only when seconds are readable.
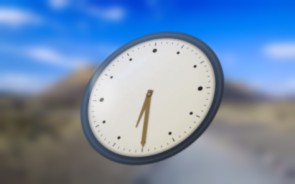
6.30
